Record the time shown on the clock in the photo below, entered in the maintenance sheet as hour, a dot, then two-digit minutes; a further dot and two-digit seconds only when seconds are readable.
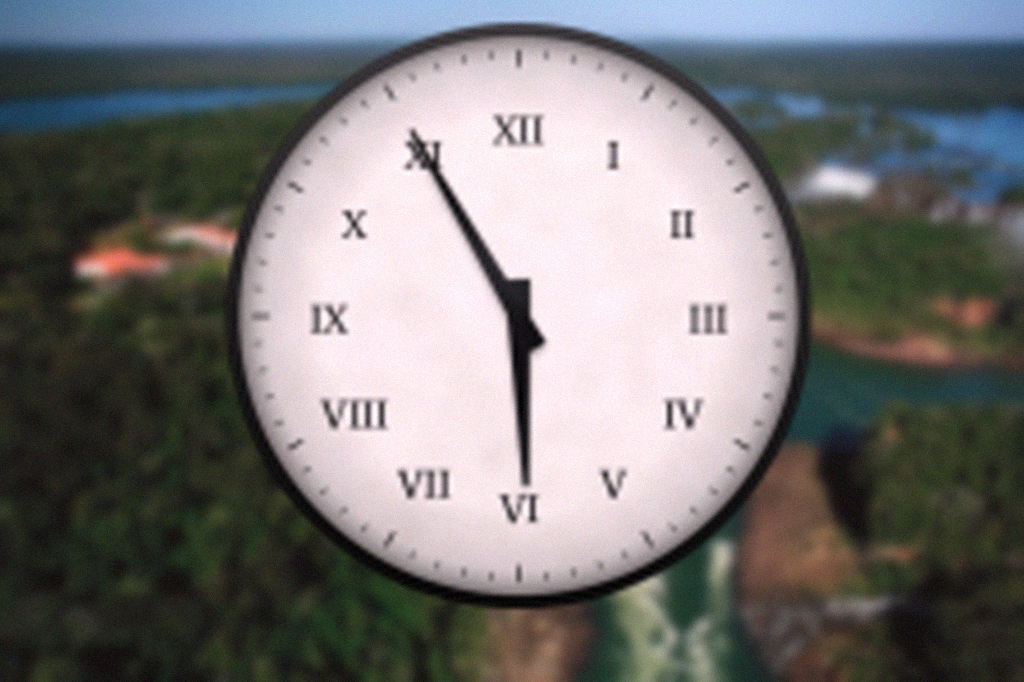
5.55
